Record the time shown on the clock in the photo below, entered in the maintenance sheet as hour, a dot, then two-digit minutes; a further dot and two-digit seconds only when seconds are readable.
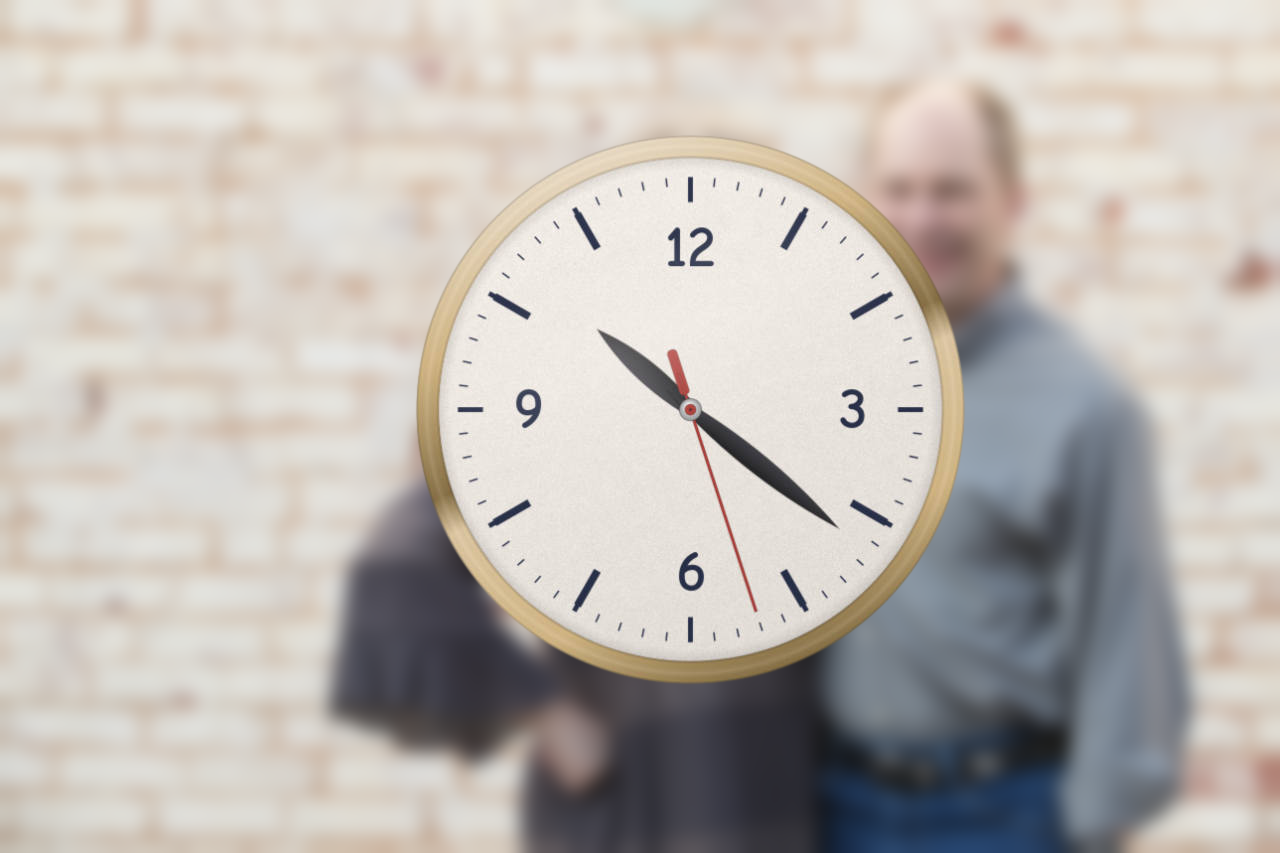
10.21.27
